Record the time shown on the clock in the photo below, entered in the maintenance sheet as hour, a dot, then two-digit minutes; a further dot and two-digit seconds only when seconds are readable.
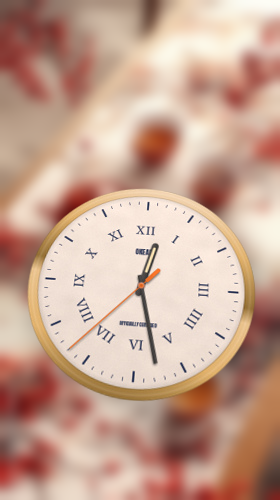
12.27.37
